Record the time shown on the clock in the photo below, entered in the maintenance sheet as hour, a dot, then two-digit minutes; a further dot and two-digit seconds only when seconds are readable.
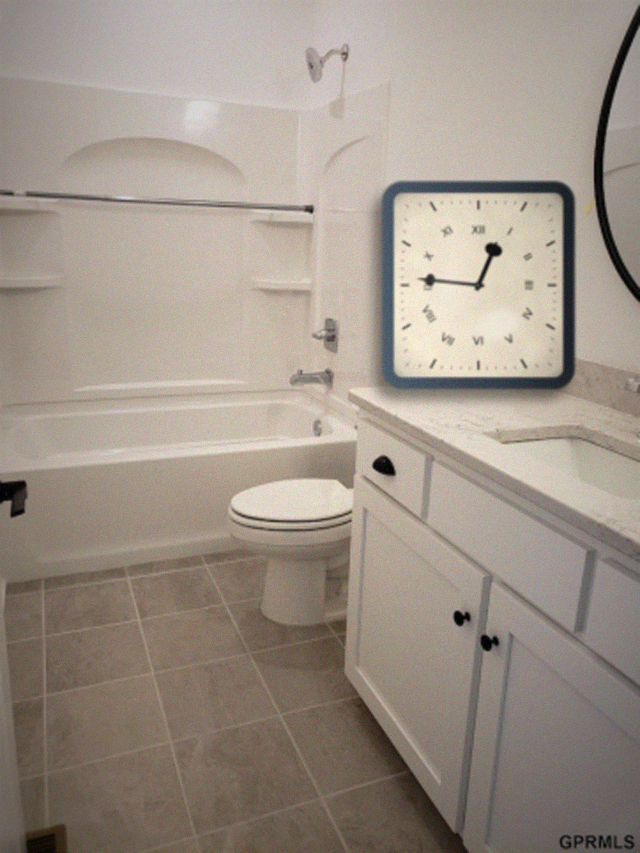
12.46
